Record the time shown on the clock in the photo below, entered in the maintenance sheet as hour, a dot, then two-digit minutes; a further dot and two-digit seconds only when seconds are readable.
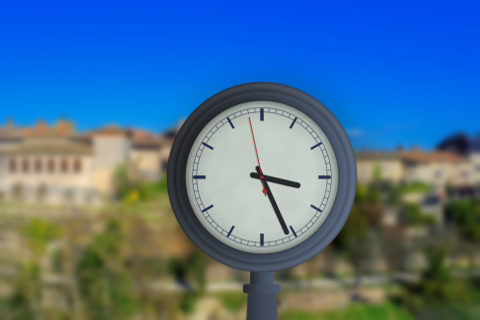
3.25.58
